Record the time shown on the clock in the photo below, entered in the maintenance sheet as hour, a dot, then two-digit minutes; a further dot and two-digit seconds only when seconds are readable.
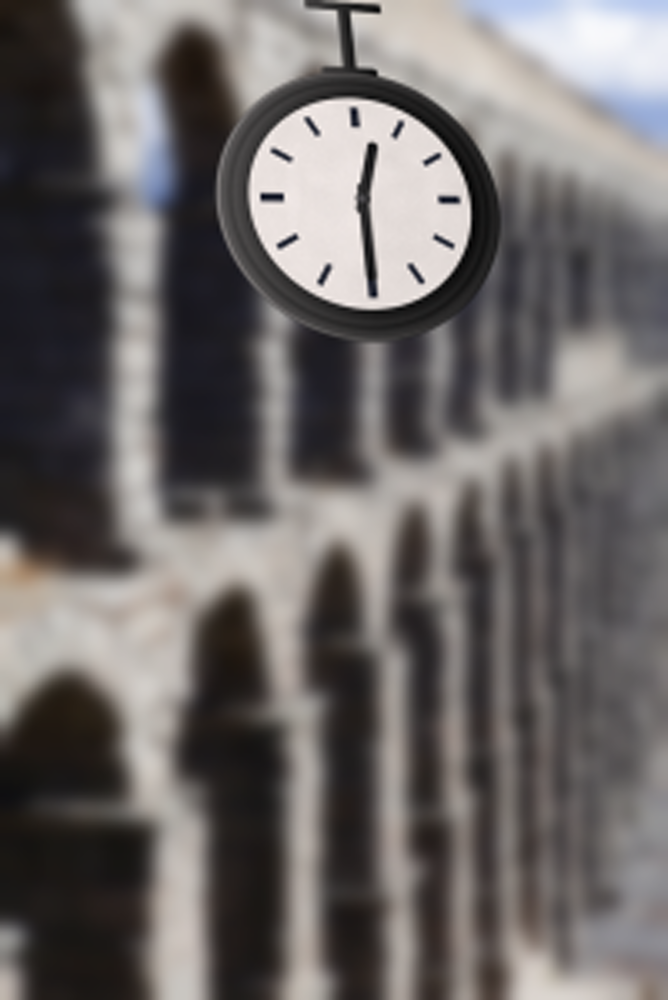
12.30
